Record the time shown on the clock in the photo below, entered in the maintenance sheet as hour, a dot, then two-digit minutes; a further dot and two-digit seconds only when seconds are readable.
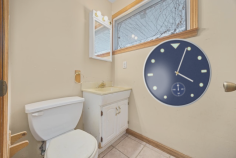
4.04
